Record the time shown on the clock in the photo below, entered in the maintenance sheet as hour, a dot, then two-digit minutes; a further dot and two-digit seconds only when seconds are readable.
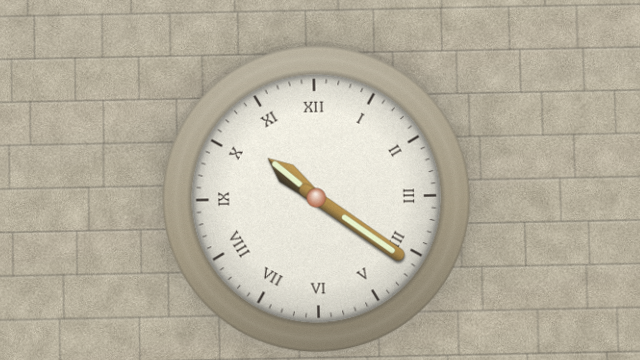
10.21
